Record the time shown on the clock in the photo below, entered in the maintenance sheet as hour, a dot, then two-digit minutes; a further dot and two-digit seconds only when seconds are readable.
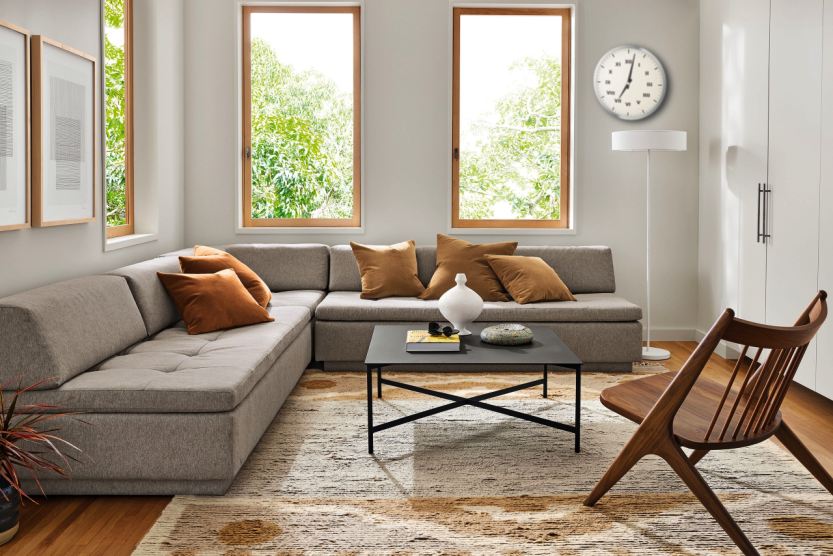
7.02
